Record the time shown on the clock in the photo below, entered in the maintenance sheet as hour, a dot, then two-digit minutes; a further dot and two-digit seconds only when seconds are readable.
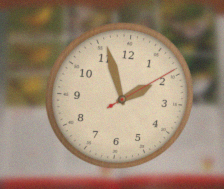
1.56.09
